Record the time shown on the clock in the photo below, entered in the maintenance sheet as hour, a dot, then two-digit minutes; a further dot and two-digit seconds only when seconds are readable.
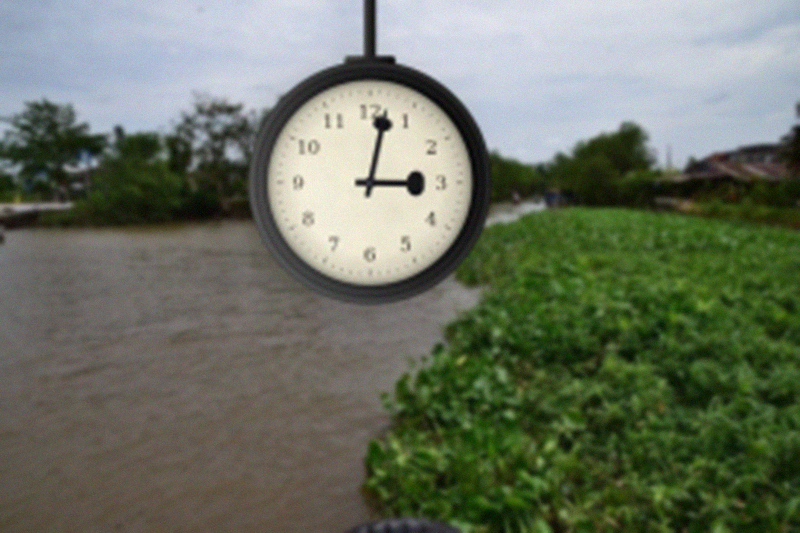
3.02
